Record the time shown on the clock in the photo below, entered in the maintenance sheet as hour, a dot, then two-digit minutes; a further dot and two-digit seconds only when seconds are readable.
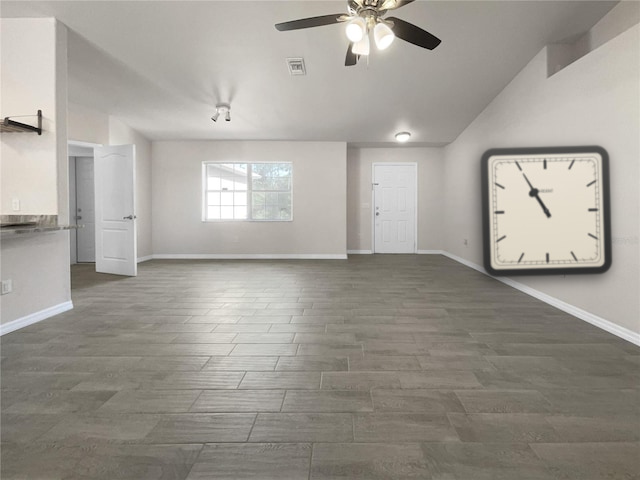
10.55
